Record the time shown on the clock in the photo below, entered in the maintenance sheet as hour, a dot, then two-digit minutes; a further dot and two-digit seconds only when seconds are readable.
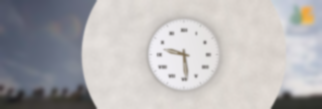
9.29
